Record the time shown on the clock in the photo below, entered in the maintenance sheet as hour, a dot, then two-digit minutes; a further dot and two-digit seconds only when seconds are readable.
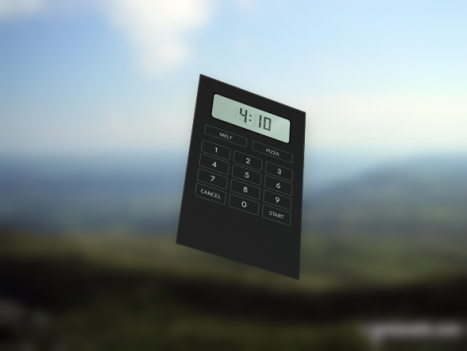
4.10
